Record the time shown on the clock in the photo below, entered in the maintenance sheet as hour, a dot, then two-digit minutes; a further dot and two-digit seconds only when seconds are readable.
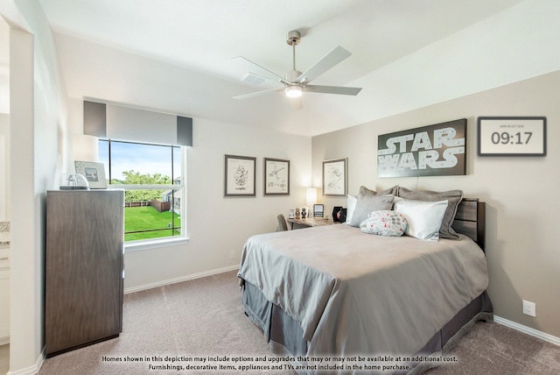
9.17
